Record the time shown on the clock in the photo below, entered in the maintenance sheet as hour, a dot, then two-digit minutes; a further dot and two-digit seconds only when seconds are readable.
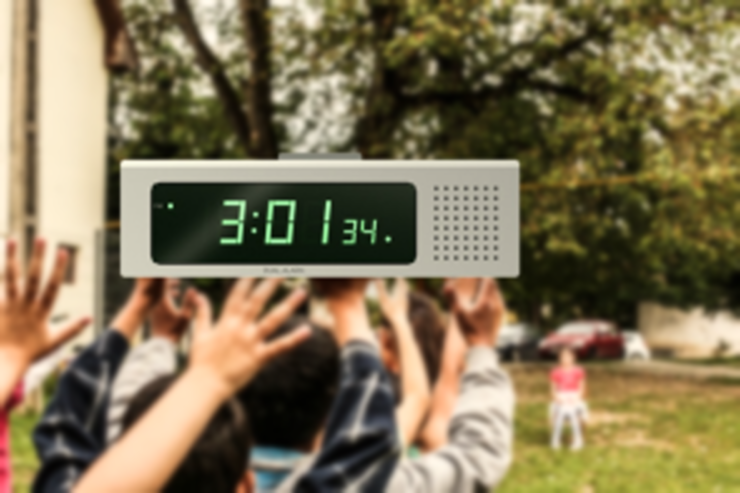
3.01.34
